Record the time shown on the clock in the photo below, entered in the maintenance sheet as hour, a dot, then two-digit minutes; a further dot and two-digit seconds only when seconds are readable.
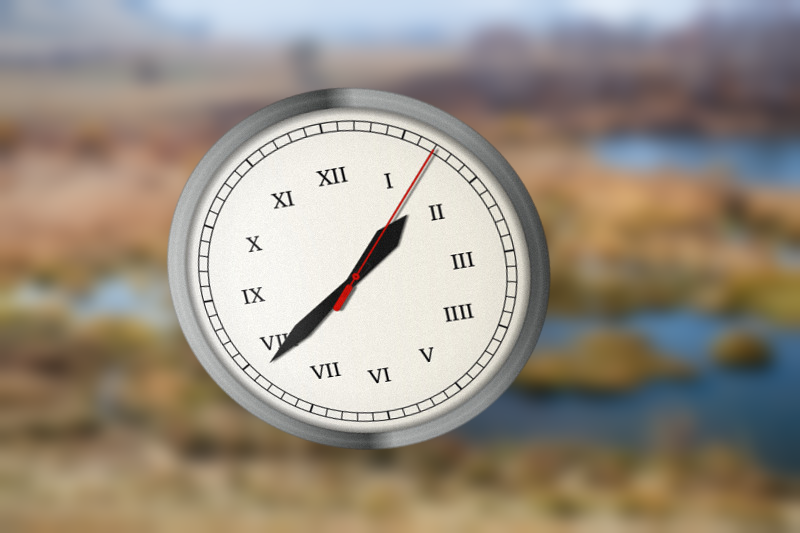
1.39.07
